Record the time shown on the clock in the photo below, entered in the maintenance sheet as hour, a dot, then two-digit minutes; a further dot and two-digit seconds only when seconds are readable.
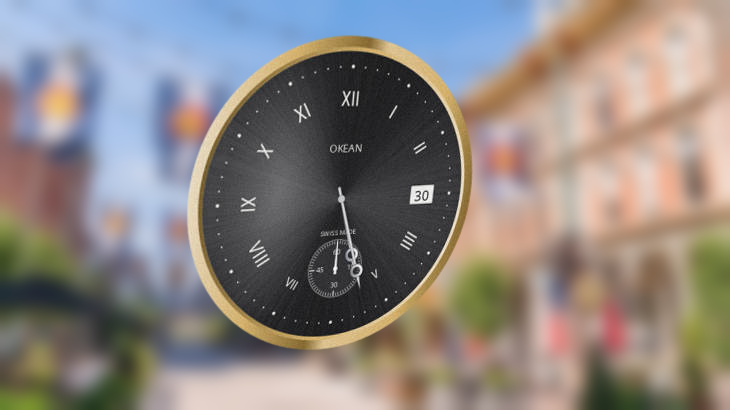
5.27
